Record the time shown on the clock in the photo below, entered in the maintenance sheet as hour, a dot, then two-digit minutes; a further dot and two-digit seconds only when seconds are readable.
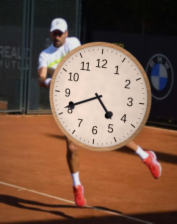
4.41
